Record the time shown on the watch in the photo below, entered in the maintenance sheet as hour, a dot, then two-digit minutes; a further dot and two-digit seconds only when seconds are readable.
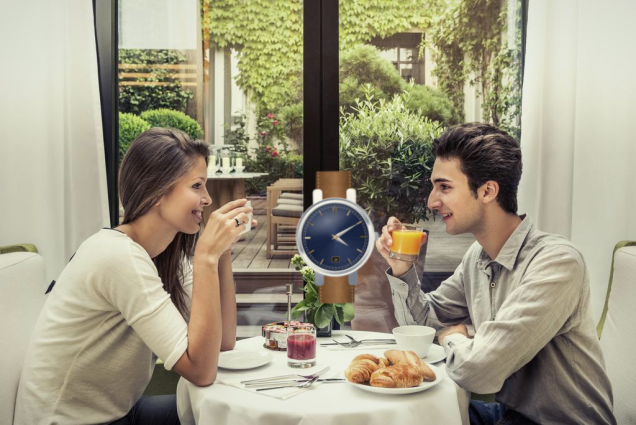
4.10
